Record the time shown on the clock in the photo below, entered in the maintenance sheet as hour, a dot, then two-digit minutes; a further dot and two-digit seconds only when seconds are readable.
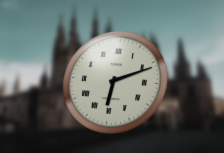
6.11
